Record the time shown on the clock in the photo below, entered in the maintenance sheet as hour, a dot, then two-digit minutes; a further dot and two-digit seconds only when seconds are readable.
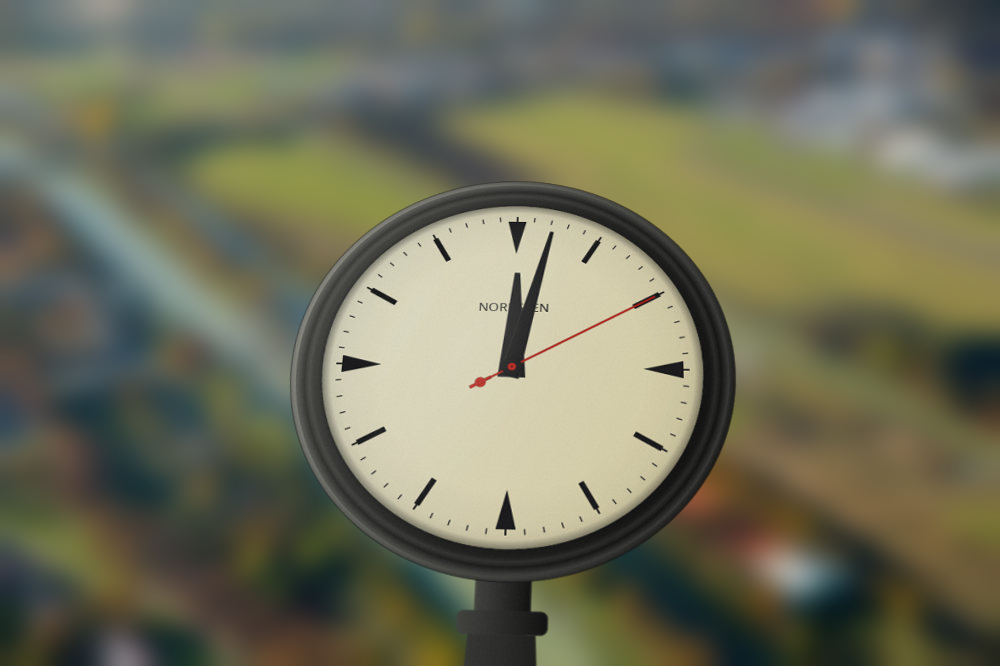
12.02.10
